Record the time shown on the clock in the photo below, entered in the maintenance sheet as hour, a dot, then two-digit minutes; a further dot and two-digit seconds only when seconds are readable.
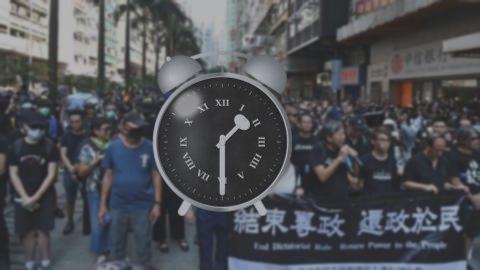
1.30
